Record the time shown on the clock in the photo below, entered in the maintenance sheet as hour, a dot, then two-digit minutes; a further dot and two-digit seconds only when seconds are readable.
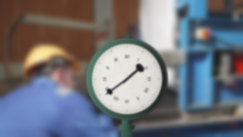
1.39
